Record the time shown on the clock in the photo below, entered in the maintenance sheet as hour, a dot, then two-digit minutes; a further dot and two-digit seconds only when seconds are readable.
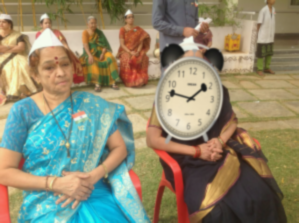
1.47
